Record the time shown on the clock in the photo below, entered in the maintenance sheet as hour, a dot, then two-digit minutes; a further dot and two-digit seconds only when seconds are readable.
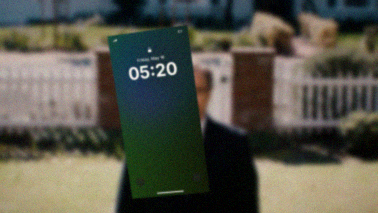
5.20
